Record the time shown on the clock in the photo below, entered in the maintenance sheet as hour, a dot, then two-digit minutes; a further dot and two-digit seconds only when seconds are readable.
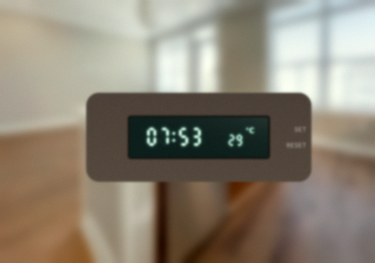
7.53
